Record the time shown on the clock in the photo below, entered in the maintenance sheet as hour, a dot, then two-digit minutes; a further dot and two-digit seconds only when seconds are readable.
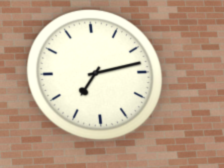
7.13
